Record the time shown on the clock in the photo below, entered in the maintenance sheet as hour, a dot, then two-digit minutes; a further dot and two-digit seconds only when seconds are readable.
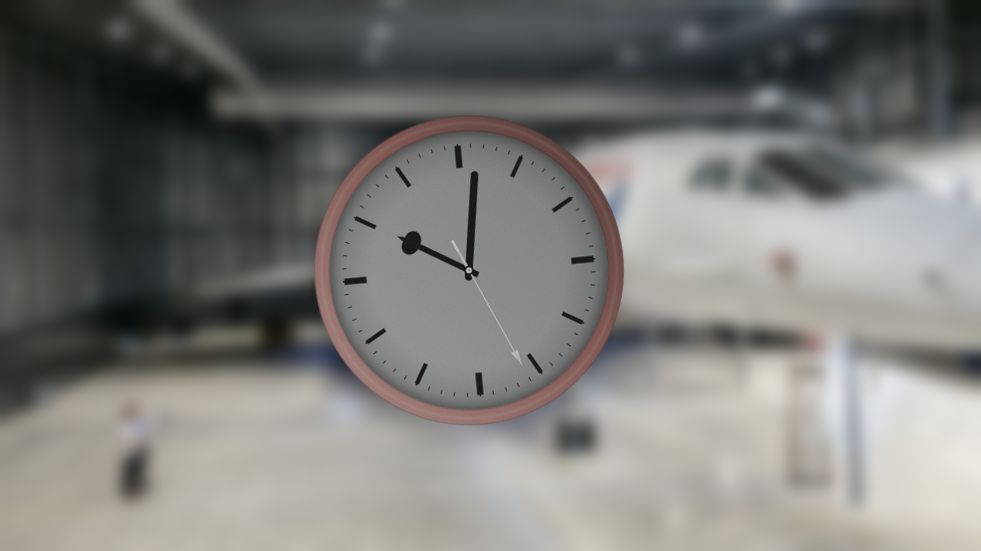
10.01.26
